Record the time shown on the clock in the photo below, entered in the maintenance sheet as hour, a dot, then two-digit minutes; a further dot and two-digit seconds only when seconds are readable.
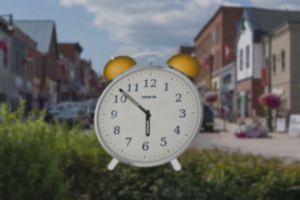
5.52
